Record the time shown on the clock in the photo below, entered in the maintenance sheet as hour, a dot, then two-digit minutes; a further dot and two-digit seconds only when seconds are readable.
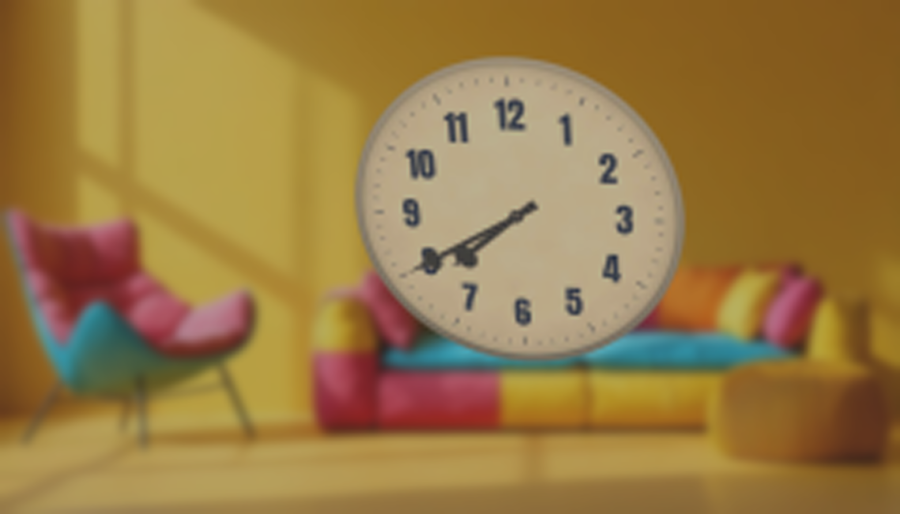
7.40
